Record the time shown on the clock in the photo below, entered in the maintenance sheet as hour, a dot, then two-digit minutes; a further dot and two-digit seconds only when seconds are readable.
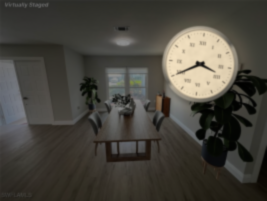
3.40
